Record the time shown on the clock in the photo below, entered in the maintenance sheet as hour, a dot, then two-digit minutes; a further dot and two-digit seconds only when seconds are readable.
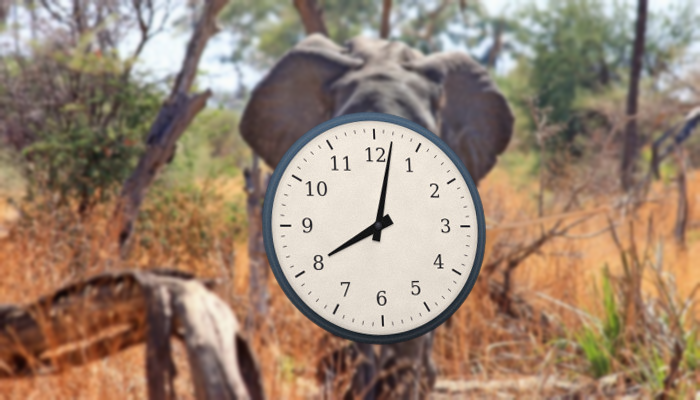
8.02
